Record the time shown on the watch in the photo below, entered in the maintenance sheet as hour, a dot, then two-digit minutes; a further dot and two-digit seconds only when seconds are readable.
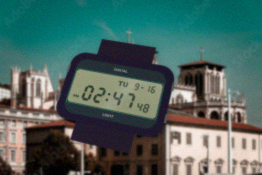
2.47.48
